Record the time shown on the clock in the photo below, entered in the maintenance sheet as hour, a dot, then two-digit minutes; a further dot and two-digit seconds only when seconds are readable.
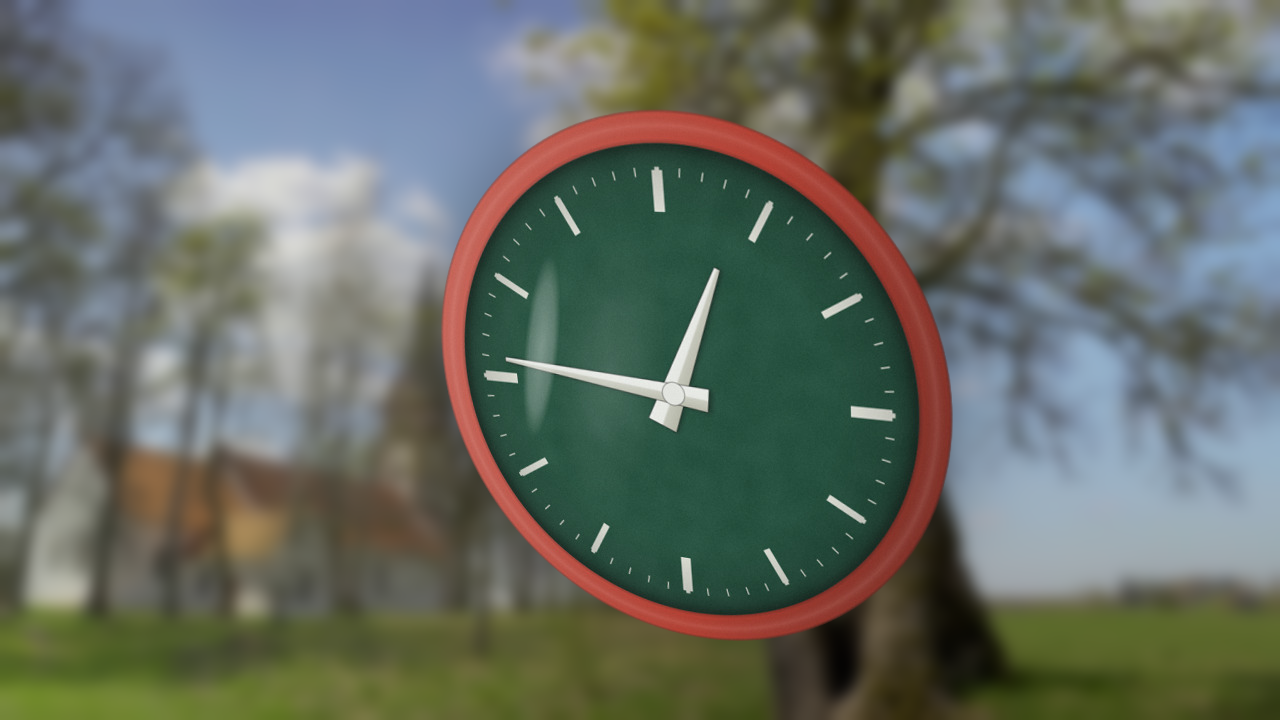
12.46
